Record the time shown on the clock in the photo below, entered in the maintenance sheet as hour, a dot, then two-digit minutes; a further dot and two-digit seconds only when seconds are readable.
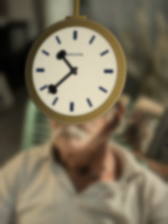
10.38
